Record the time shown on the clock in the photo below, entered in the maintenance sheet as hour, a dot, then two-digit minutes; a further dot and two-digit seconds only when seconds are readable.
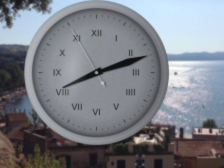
8.11.55
